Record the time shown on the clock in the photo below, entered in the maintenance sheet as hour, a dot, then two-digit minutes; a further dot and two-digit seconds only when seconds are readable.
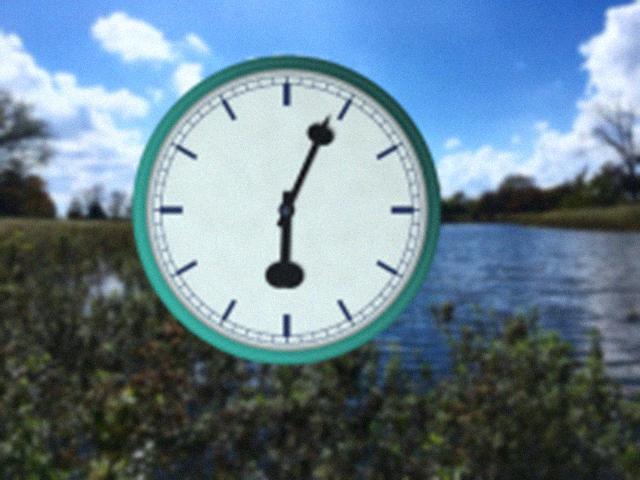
6.04
